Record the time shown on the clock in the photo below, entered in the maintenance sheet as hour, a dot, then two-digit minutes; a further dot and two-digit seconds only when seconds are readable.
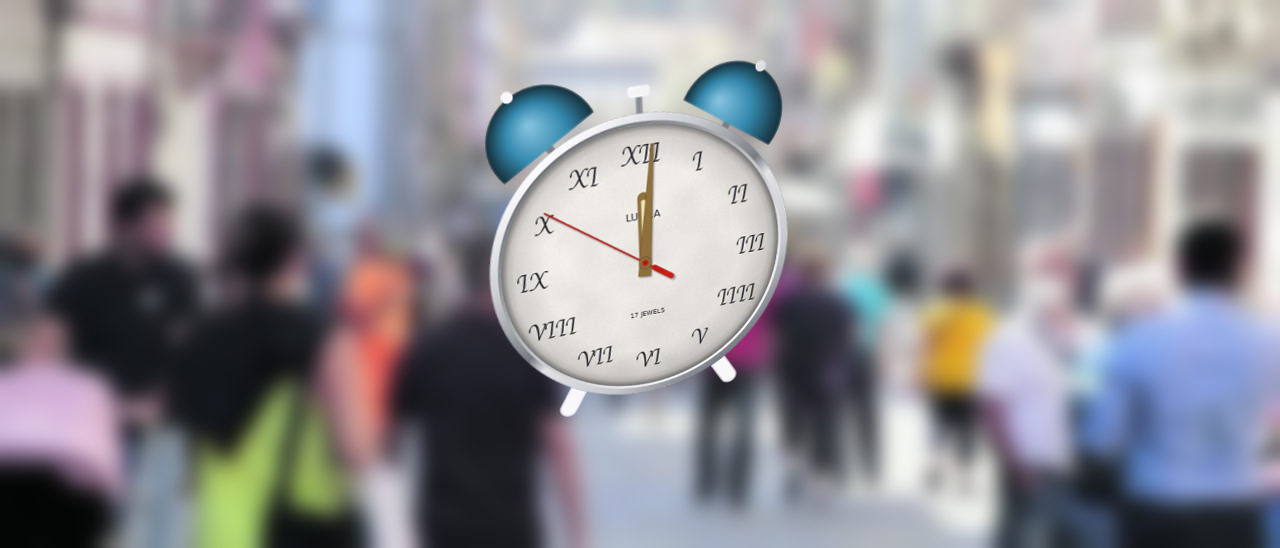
12.00.51
